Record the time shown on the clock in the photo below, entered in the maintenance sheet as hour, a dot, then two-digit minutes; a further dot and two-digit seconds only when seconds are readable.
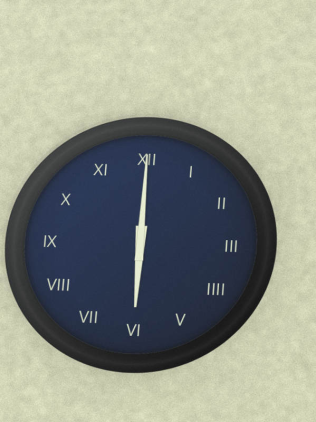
6.00
